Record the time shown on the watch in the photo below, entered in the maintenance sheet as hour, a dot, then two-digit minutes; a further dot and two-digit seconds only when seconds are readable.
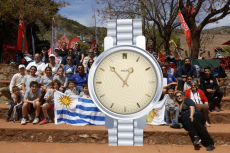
12.53
